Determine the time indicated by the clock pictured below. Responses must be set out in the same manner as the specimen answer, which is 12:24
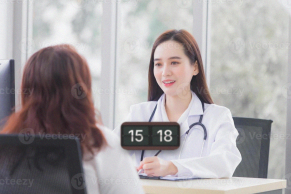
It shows 15:18
